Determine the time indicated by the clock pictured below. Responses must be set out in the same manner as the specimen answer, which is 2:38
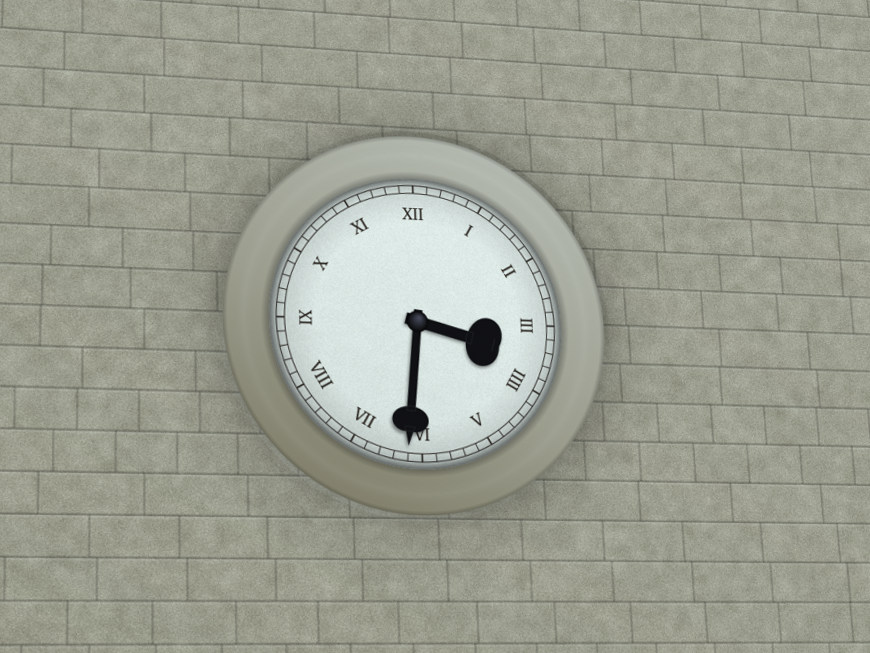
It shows 3:31
